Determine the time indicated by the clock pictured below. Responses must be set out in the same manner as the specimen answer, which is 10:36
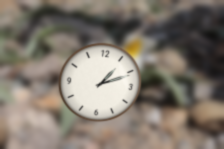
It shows 1:11
